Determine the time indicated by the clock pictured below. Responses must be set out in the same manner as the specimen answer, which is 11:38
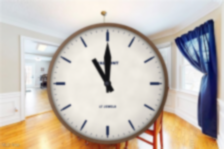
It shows 11:00
